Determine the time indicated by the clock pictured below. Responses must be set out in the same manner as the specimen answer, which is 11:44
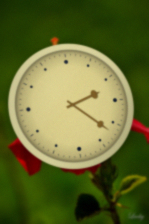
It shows 2:22
